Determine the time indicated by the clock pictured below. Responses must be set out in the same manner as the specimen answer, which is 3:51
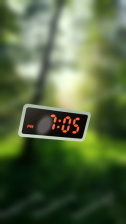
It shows 7:05
